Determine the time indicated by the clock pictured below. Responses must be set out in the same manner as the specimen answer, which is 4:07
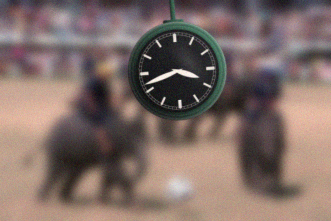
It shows 3:42
